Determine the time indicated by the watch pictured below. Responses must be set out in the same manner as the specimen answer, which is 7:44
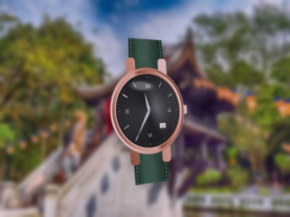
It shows 11:35
